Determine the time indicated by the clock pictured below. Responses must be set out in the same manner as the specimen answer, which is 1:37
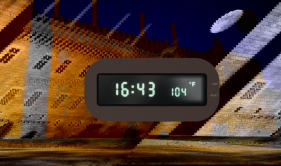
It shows 16:43
